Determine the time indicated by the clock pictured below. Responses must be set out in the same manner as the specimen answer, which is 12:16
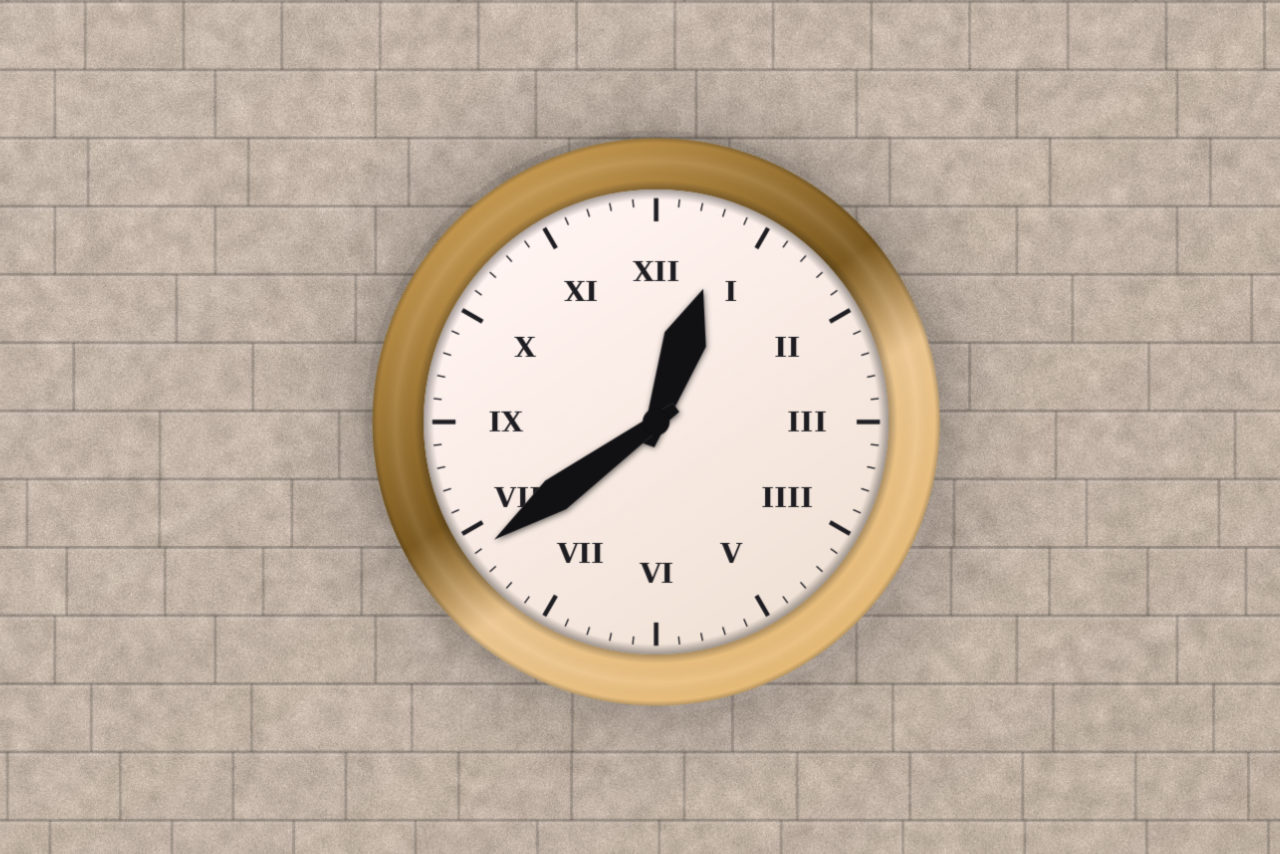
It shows 12:39
